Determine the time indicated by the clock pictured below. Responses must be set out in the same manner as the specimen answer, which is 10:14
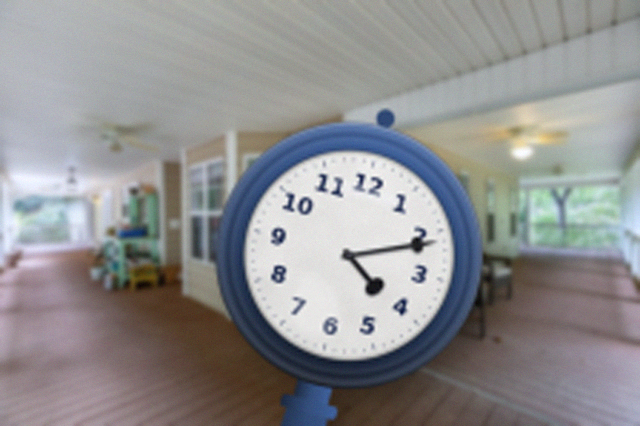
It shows 4:11
